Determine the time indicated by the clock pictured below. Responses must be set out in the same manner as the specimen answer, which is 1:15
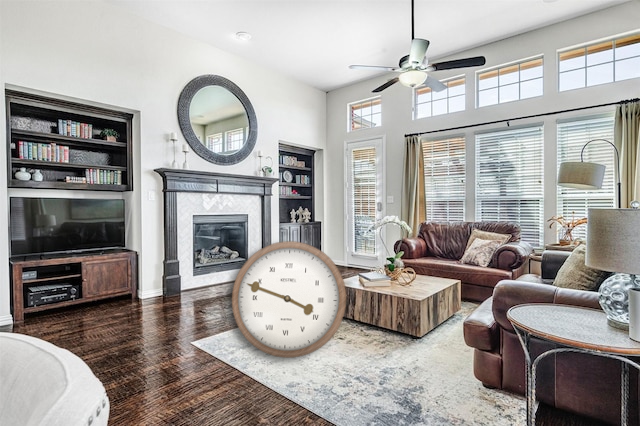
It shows 3:48
